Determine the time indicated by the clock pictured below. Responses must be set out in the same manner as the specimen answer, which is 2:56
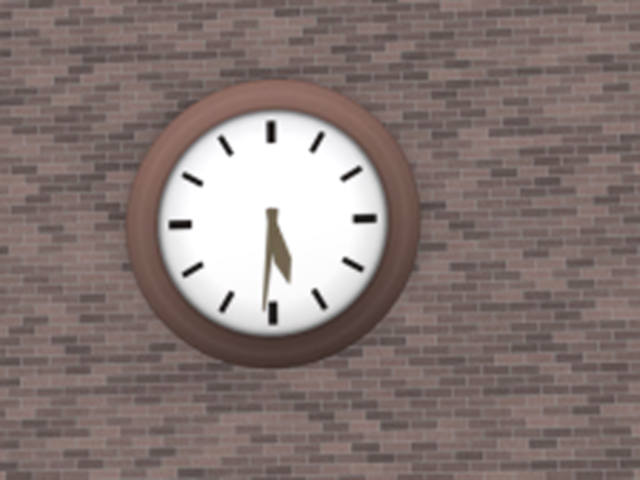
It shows 5:31
